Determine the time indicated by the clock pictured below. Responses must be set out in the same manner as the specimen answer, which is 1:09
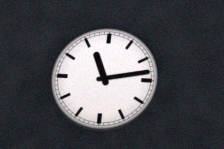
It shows 11:13
